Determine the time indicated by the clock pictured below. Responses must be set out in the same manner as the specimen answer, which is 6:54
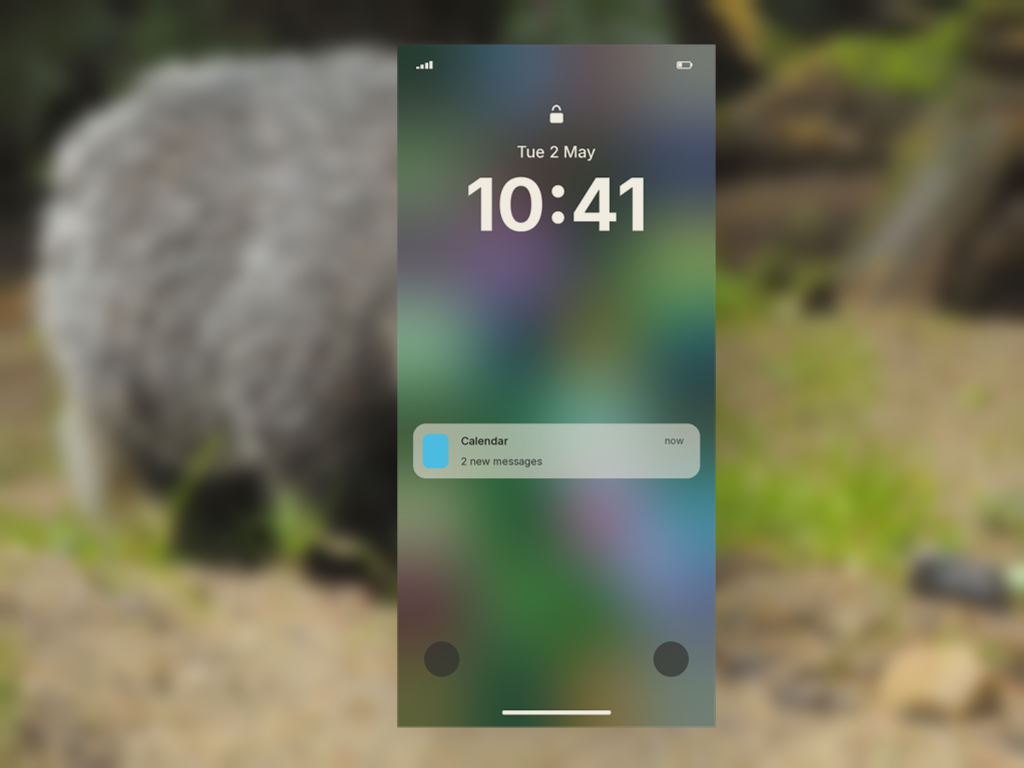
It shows 10:41
